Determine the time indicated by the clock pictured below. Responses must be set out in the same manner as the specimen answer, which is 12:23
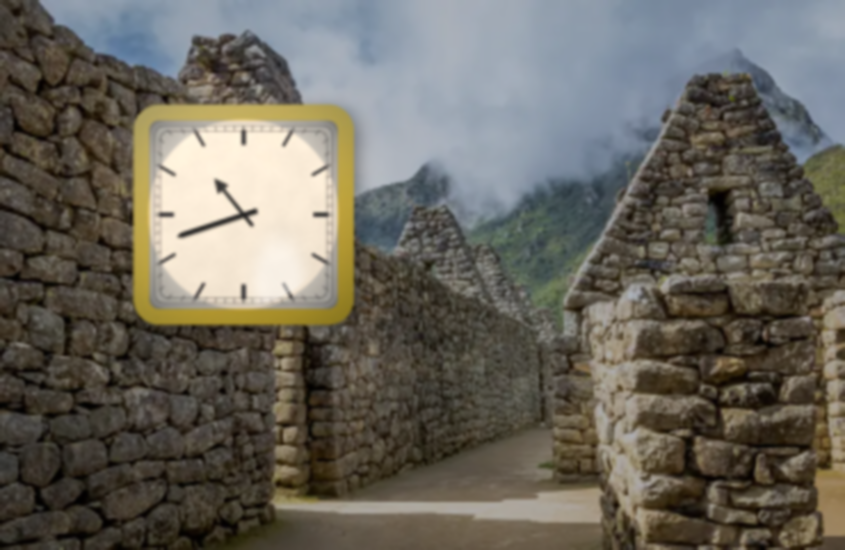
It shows 10:42
